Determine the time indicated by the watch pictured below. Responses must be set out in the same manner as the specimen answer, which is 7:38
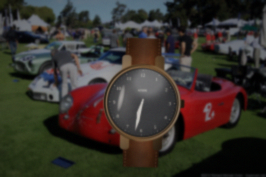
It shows 6:32
